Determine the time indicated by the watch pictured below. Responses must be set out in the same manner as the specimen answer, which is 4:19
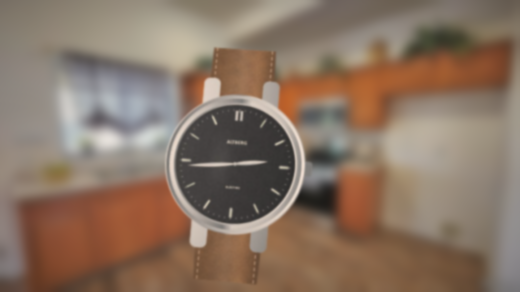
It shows 2:44
